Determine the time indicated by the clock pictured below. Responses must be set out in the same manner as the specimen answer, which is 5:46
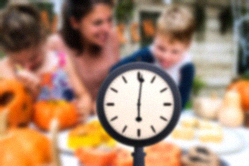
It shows 6:01
